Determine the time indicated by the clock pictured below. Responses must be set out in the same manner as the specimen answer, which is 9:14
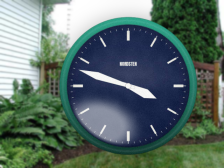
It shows 3:48
